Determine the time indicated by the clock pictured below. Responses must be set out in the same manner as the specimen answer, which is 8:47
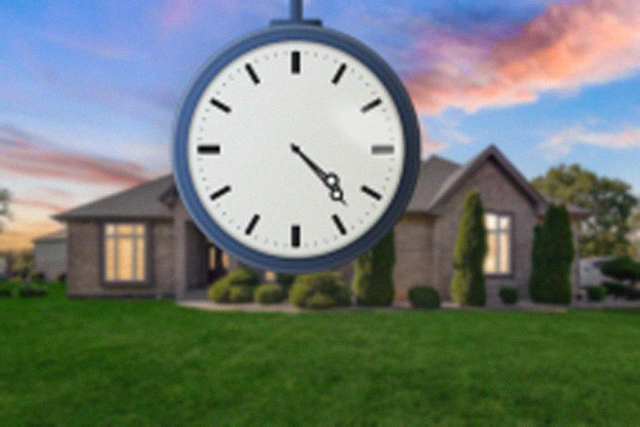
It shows 4:23
